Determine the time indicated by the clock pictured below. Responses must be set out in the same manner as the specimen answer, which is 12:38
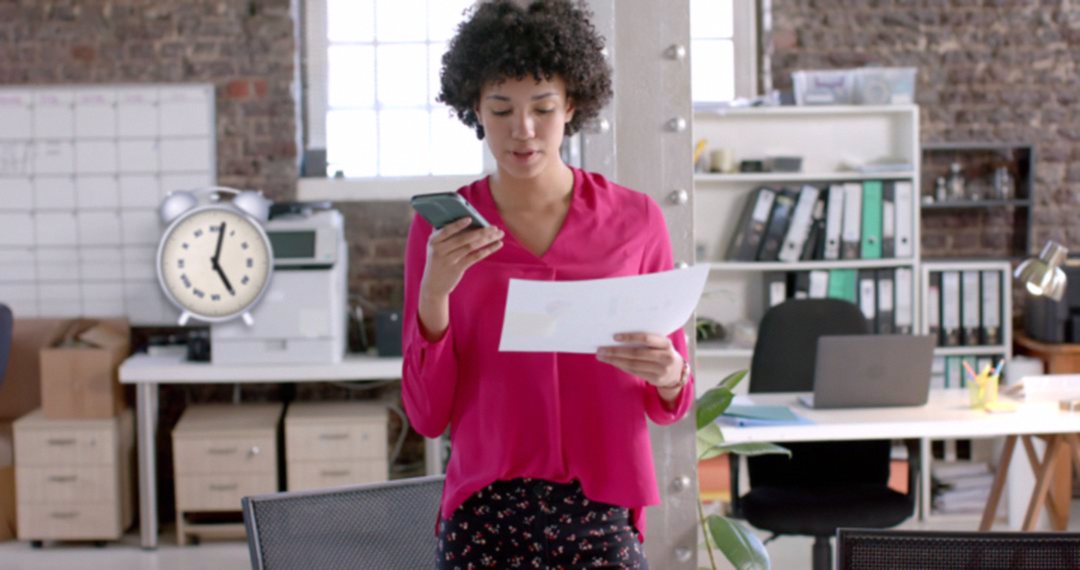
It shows 5:02
